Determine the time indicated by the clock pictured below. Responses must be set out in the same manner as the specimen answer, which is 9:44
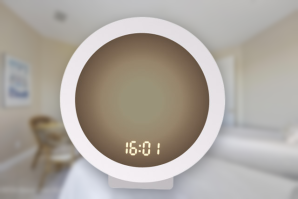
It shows 16:01
